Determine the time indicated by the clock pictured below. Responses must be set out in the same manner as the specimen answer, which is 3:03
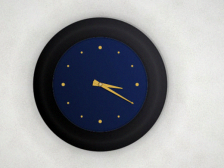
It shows 3:20
